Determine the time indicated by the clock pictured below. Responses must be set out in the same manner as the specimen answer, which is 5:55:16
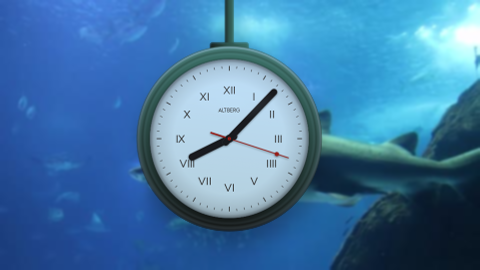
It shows 8:07:18
